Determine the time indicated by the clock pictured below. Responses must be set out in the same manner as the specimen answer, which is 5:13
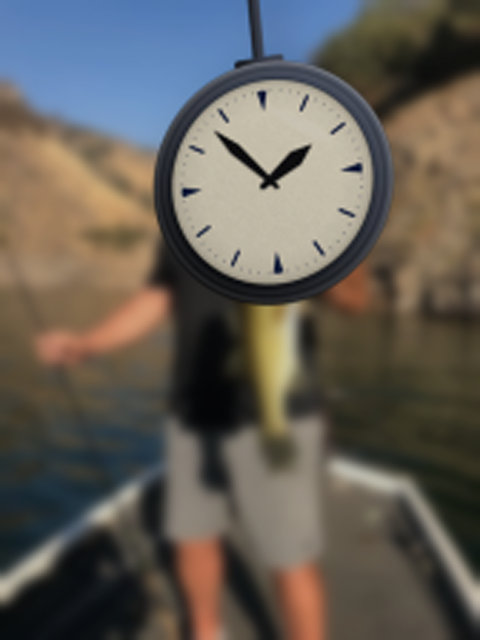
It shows 1:53
